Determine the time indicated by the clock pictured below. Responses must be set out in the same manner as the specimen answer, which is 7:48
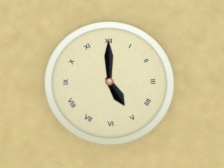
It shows 5:00
